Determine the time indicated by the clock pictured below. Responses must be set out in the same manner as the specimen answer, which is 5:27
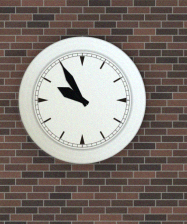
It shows 9:55
